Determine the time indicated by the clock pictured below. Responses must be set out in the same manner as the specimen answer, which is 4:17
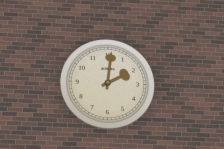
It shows 2:01
